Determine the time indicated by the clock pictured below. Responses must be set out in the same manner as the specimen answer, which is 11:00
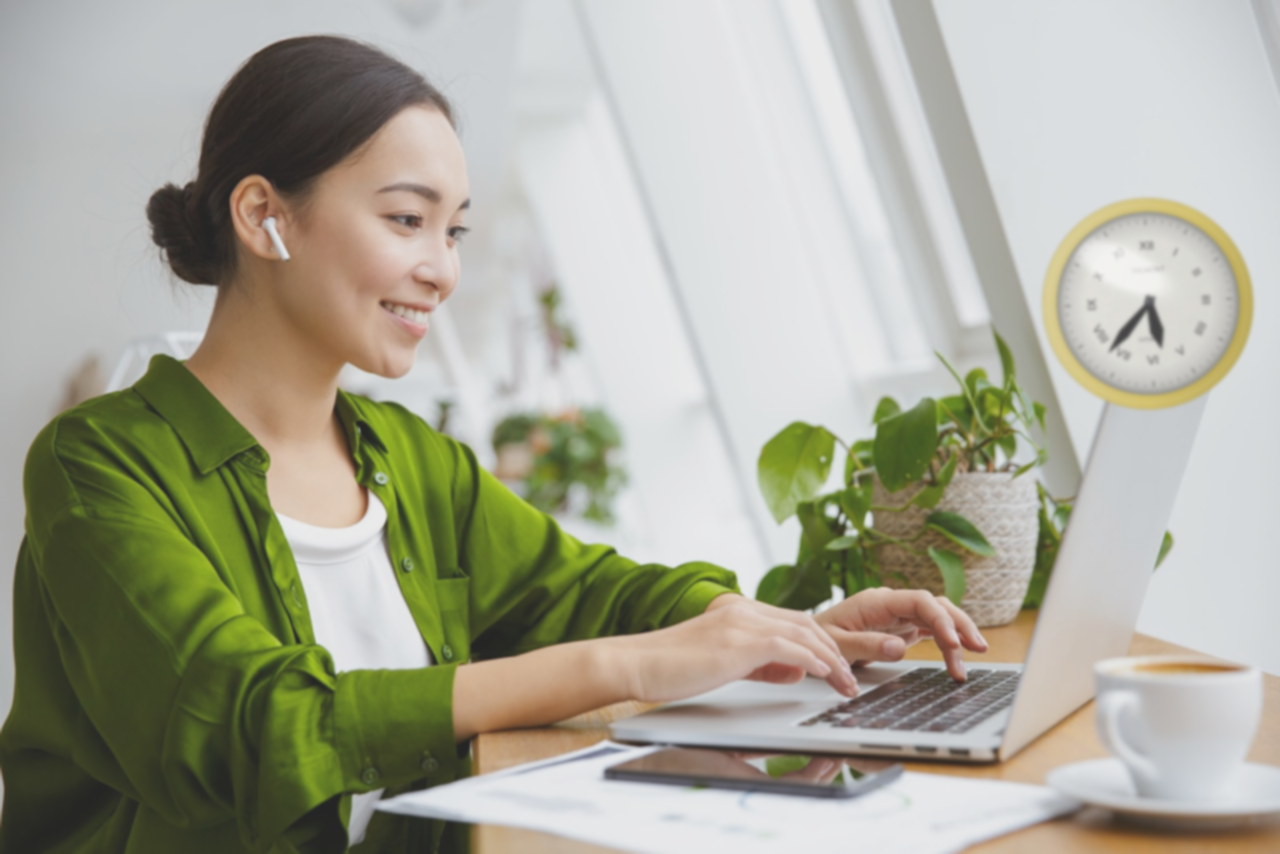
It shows 5:37
